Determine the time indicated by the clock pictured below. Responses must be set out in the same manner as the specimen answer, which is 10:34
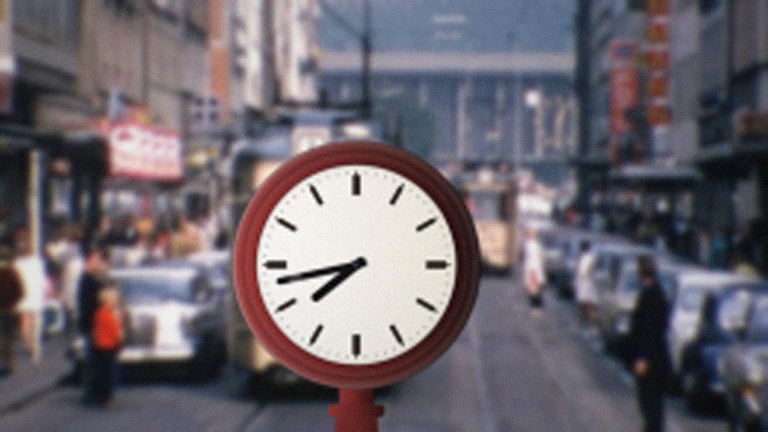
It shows 7:43
